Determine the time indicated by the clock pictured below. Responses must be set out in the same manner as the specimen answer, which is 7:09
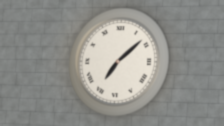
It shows 7:08
